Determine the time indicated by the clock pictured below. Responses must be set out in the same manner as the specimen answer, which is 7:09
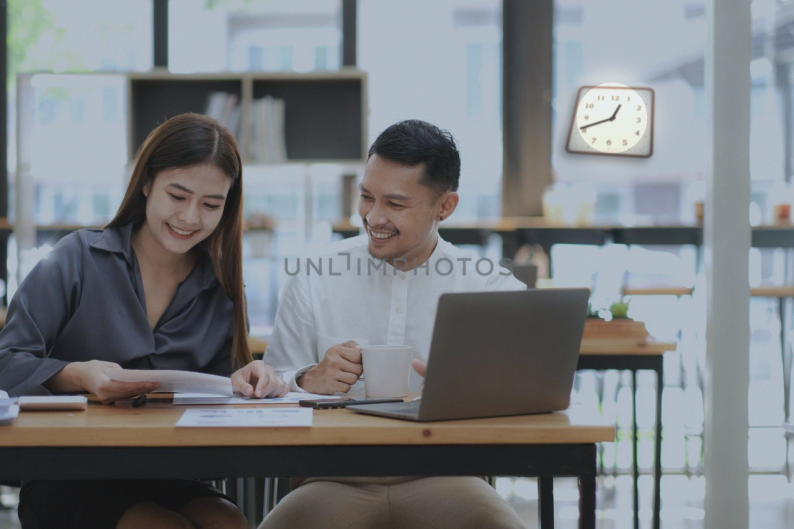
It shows 12:41
